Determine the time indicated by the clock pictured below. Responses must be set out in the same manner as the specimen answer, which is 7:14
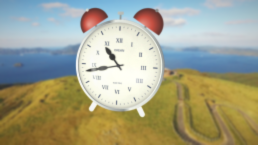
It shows 10:43
